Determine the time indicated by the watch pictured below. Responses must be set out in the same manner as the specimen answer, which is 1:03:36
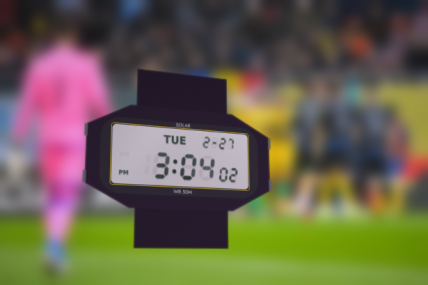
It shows 3:04:02
